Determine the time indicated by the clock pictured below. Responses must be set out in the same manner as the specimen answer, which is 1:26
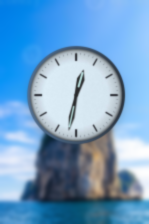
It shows 12:32
